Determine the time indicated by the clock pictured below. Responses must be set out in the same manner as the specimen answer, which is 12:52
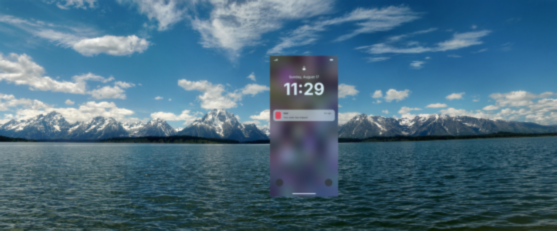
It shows 11:29
